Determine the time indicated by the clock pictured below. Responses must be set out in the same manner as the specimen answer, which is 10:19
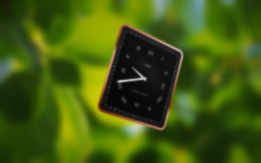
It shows 9:41
